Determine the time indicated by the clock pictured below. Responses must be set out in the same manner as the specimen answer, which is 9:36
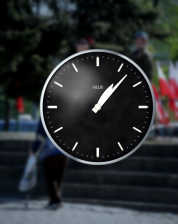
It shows 1:07
